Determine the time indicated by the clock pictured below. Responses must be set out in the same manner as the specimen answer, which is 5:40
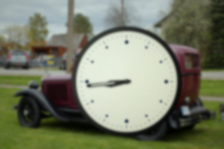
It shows 8:44
